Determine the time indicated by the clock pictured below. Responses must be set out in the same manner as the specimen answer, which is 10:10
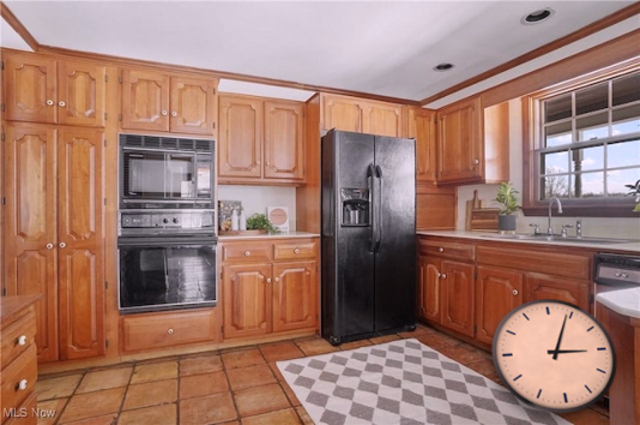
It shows 3:04
